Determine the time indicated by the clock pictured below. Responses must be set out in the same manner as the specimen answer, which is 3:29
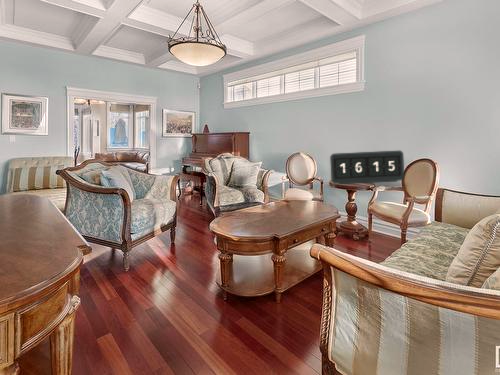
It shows 16:15
